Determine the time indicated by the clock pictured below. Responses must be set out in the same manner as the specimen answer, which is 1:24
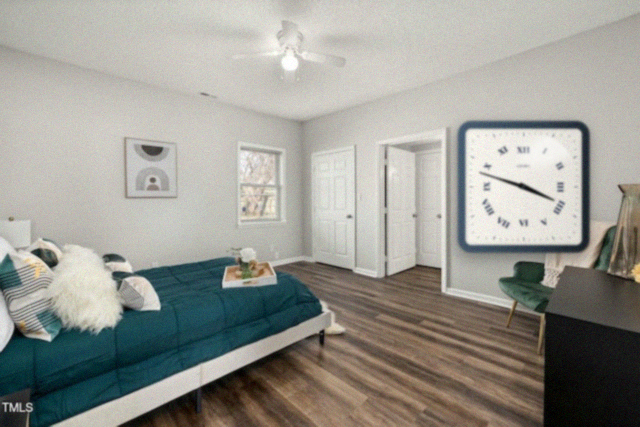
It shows 3:48
